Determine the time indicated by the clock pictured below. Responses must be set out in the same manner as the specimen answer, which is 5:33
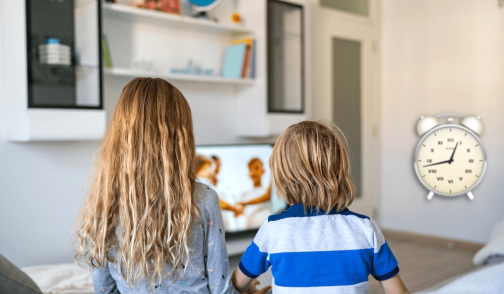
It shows 12:43
